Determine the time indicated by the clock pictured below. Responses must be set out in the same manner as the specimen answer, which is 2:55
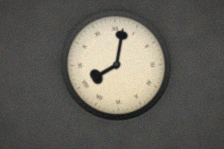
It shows 8:02
